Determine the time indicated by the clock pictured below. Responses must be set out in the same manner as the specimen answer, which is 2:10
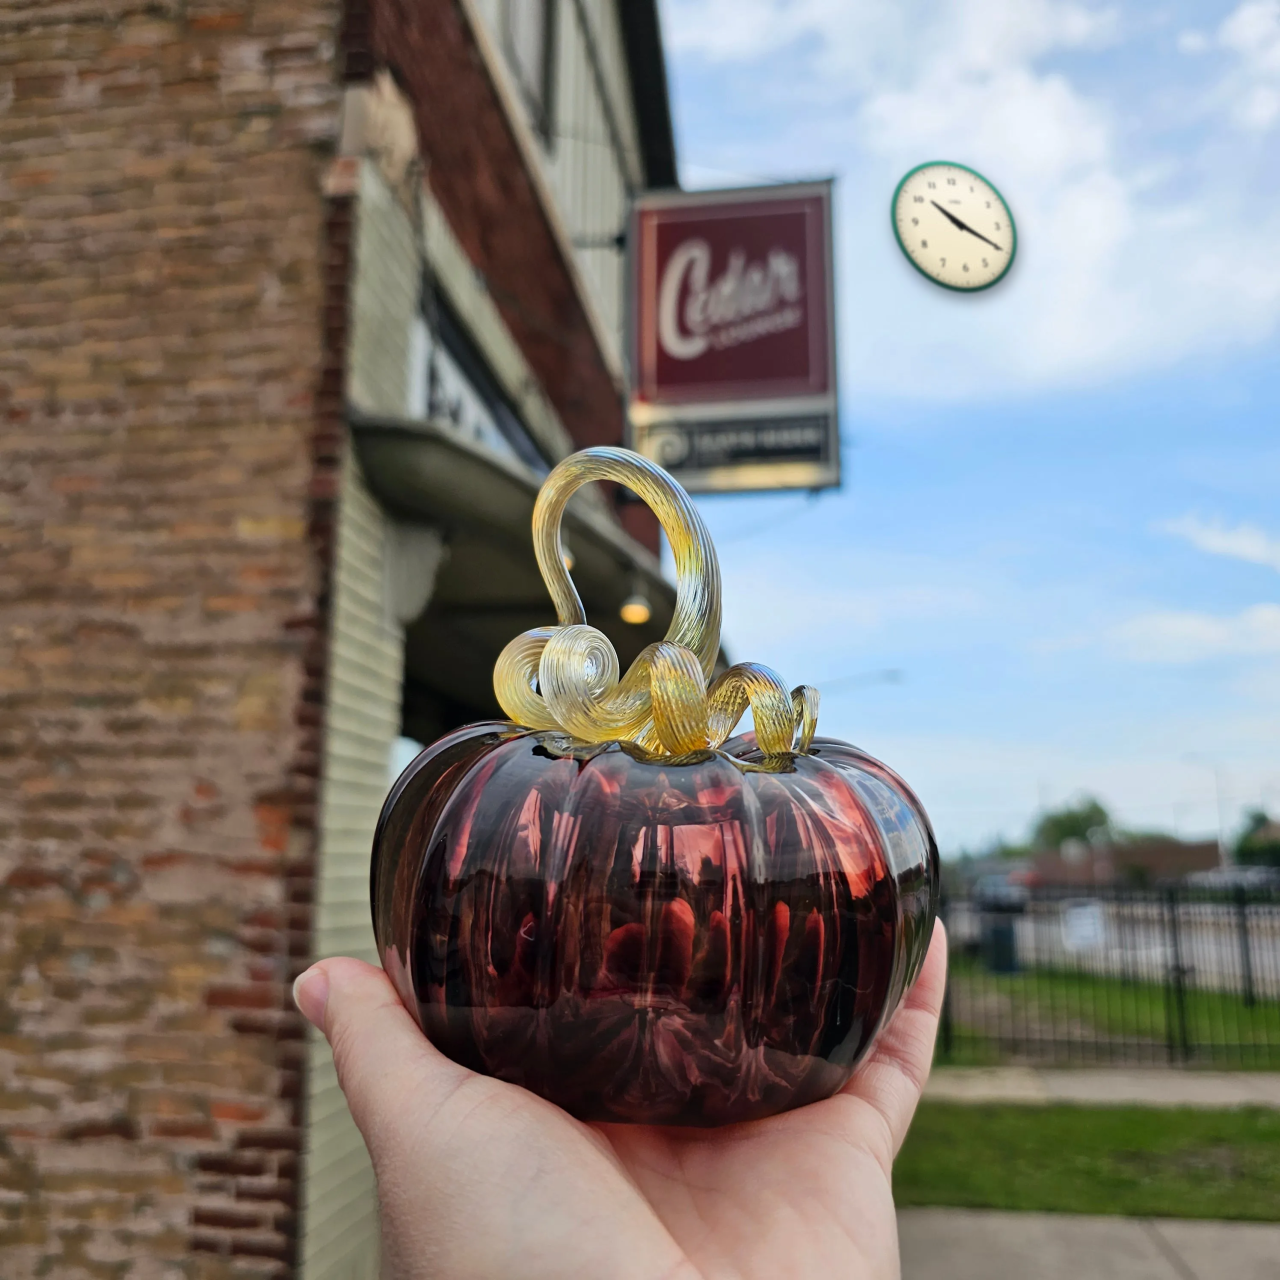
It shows 10:20
